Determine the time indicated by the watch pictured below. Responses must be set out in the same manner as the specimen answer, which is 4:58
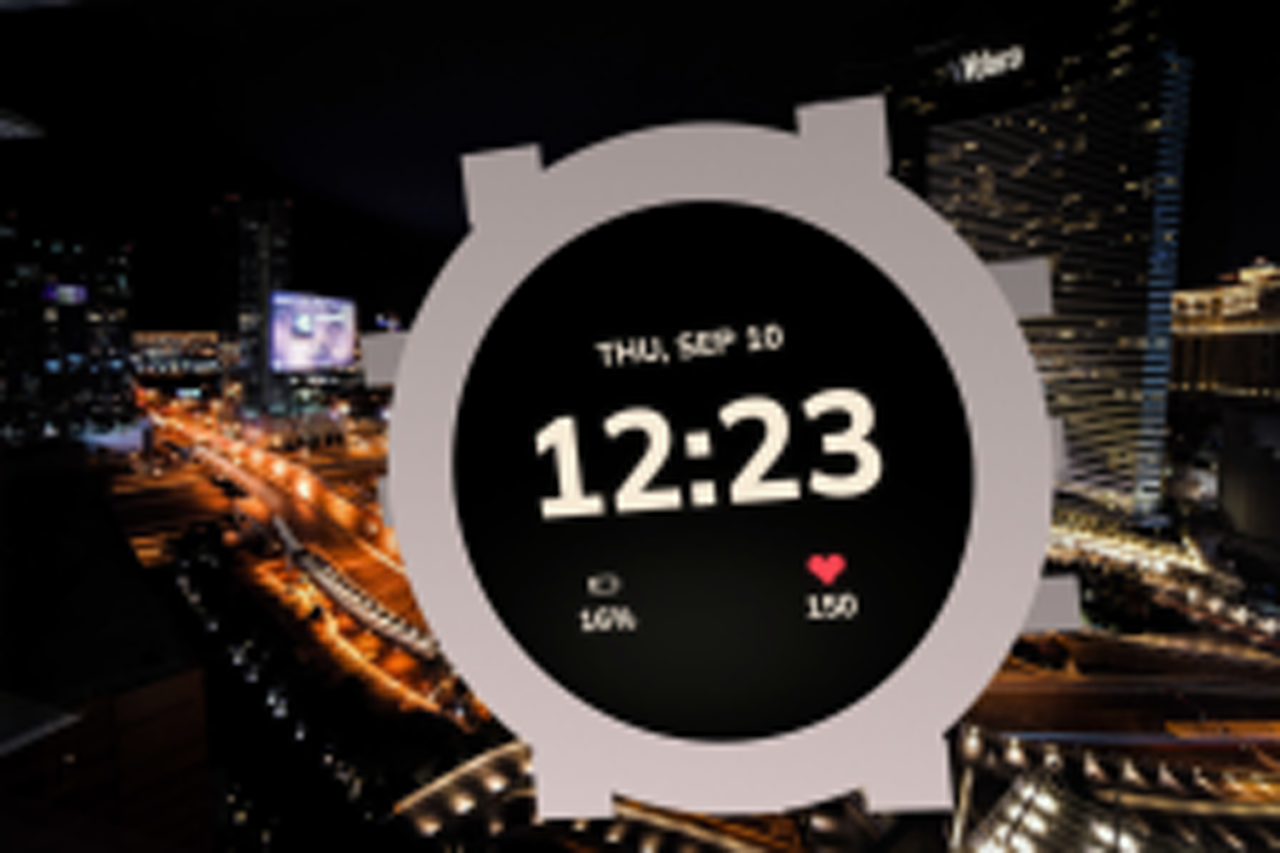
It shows 12:23
